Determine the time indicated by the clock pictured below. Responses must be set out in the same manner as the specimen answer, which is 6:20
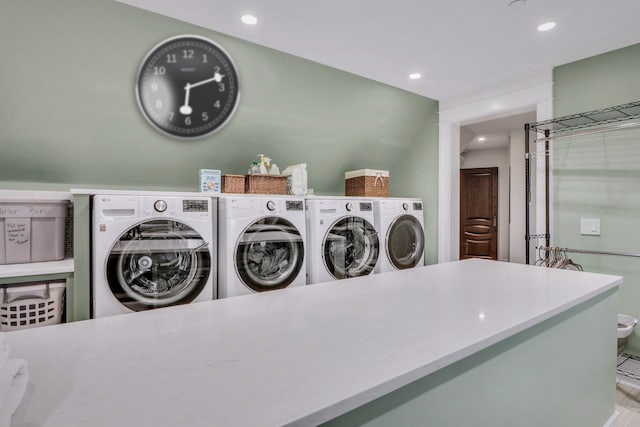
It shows 6:12
